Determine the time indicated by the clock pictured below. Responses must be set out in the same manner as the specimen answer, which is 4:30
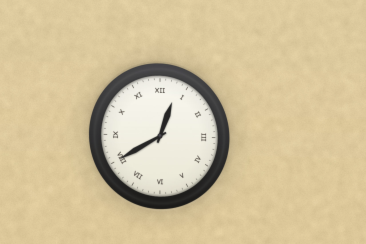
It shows 12:40
